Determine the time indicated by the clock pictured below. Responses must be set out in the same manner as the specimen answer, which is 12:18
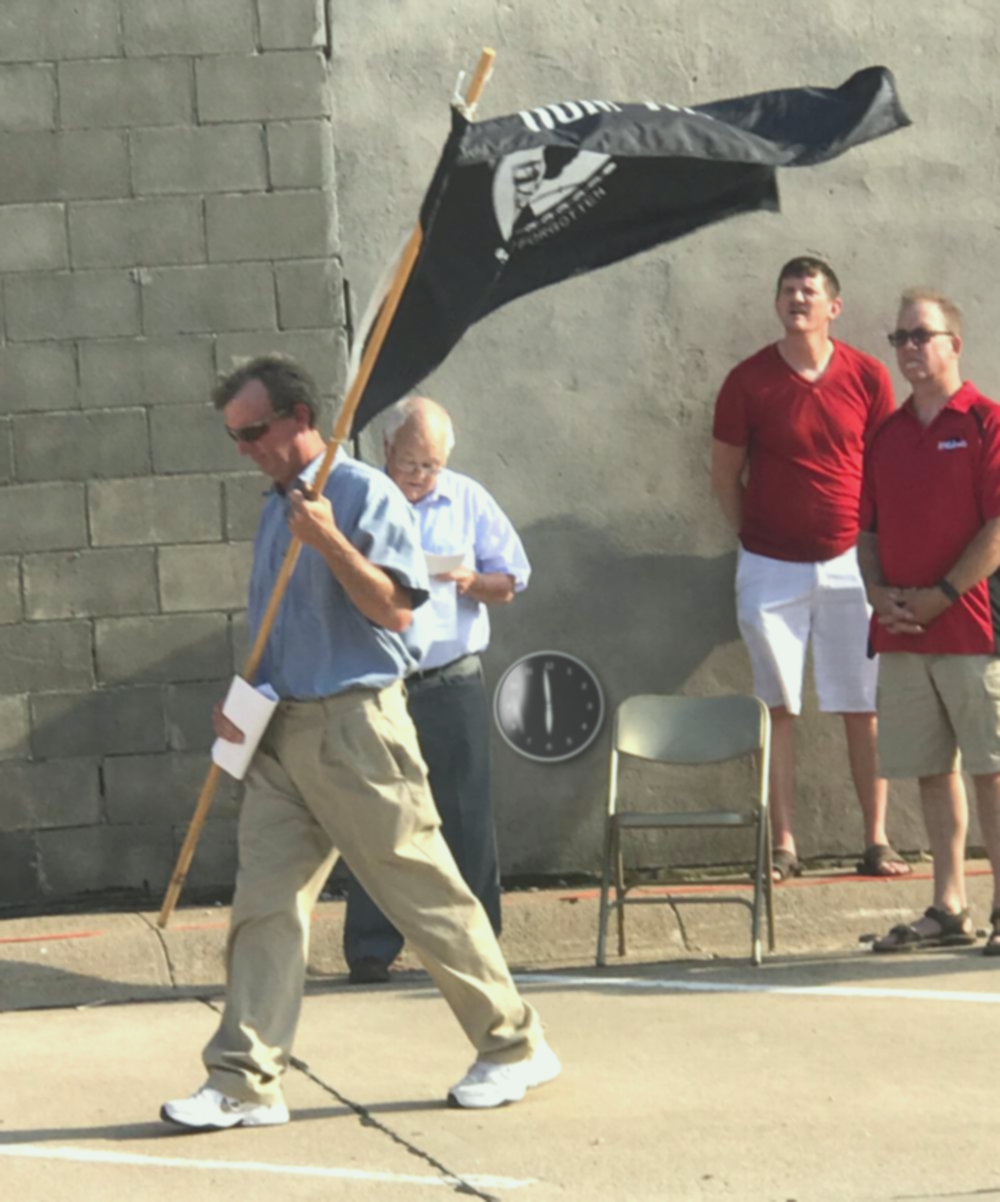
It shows 5:59
